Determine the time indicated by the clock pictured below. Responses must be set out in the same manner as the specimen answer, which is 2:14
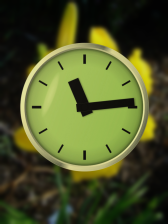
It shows 11:14
